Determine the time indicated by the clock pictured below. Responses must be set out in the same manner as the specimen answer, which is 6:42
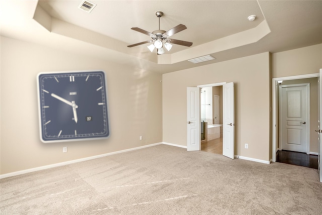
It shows 5:50
